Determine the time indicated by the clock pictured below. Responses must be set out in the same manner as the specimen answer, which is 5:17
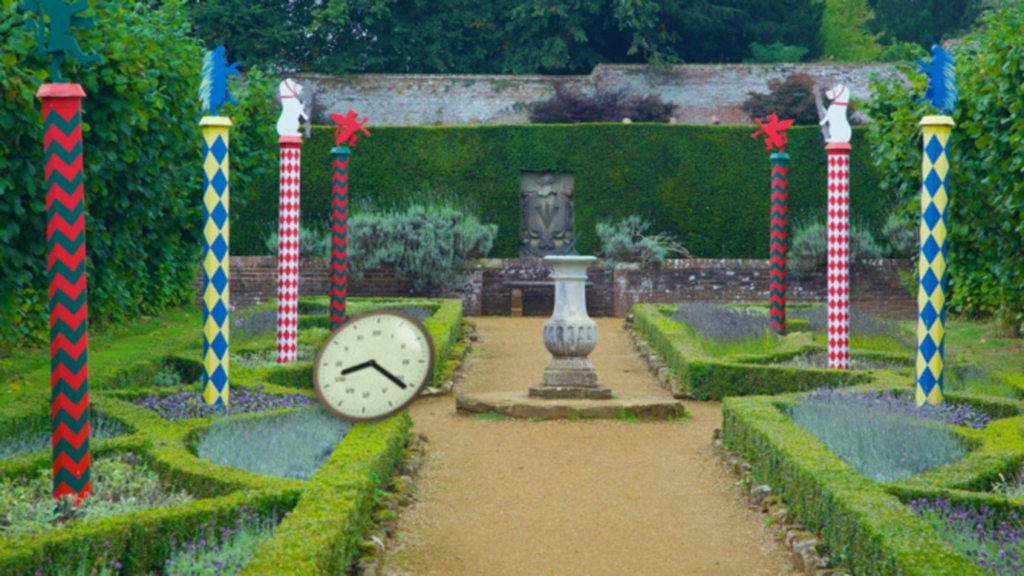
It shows 8:21
